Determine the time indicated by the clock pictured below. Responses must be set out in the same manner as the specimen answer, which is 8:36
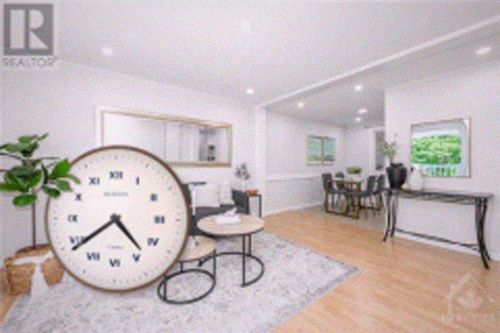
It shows 4:39
